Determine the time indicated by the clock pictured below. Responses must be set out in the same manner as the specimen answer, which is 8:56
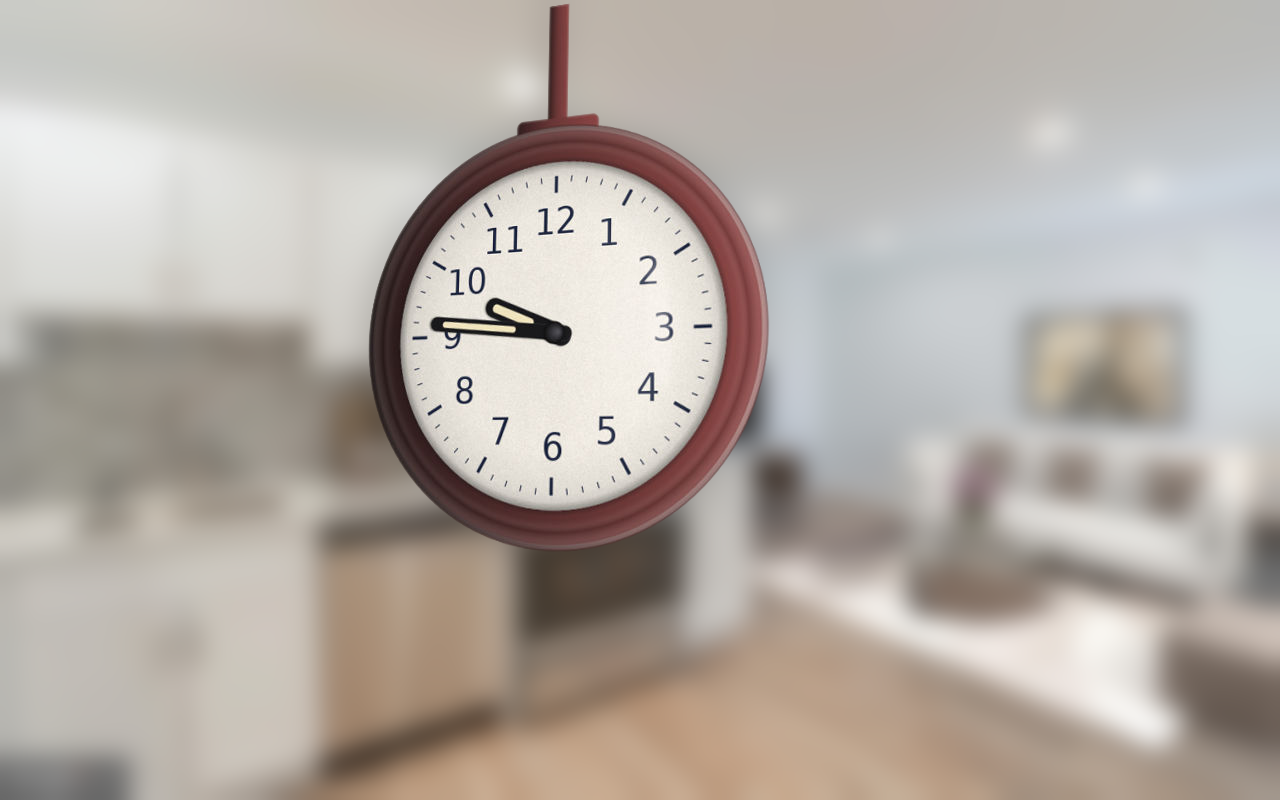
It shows 9:46
